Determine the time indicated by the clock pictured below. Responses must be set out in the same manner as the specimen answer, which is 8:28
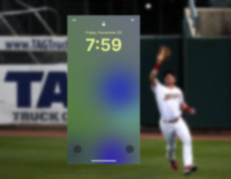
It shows 7:59
